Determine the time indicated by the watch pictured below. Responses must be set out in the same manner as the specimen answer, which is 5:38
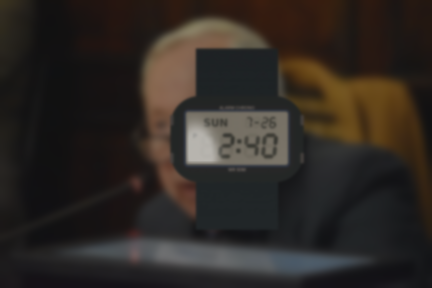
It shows 2:40
